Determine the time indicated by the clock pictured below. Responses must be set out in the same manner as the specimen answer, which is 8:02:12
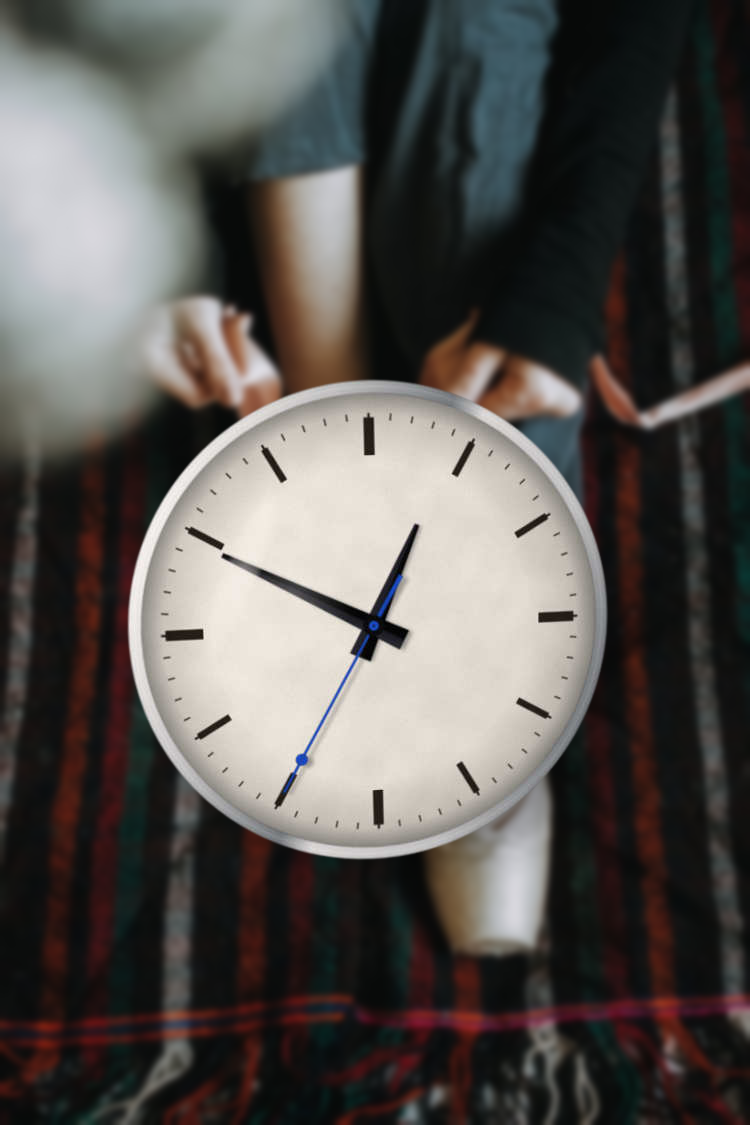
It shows 12:49:35
